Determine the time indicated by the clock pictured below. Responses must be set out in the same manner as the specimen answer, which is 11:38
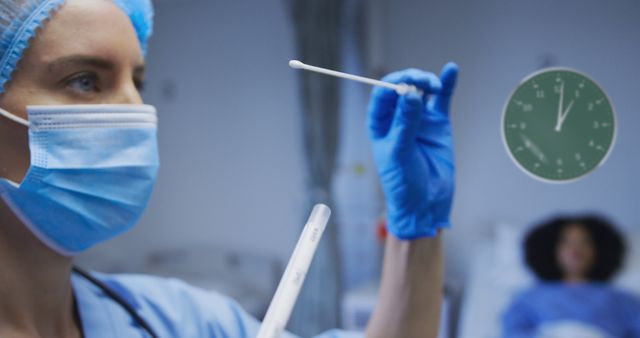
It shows 1:01
